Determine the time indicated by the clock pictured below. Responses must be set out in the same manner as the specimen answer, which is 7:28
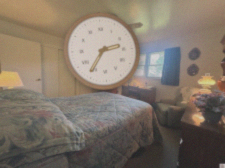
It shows 2:36
